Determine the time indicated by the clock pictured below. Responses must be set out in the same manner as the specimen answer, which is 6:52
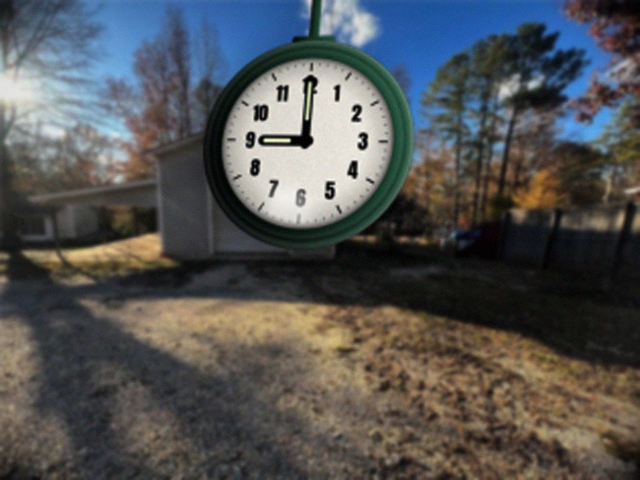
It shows 9:00
